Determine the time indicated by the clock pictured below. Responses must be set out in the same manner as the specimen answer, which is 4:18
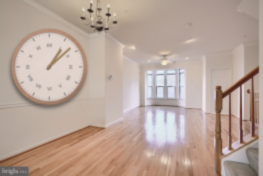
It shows 1:08
